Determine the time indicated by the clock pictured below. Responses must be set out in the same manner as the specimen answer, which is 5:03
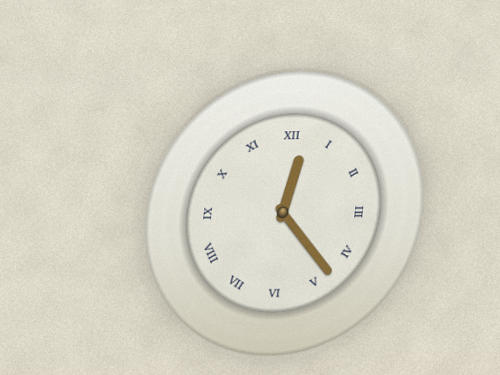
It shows 12:23
